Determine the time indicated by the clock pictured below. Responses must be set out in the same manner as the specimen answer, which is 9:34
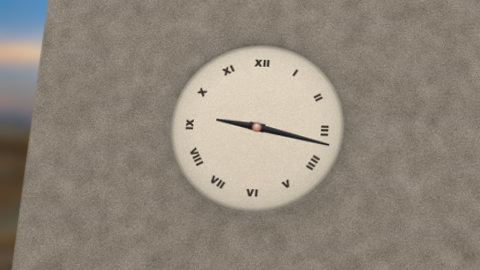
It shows 9:17
